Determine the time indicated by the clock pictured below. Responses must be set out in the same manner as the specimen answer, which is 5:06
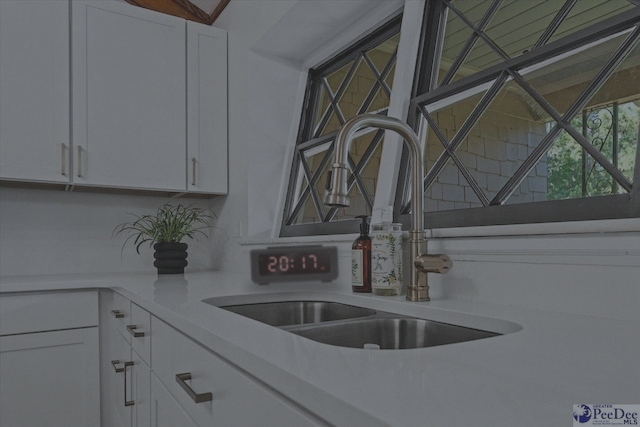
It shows 20:17
